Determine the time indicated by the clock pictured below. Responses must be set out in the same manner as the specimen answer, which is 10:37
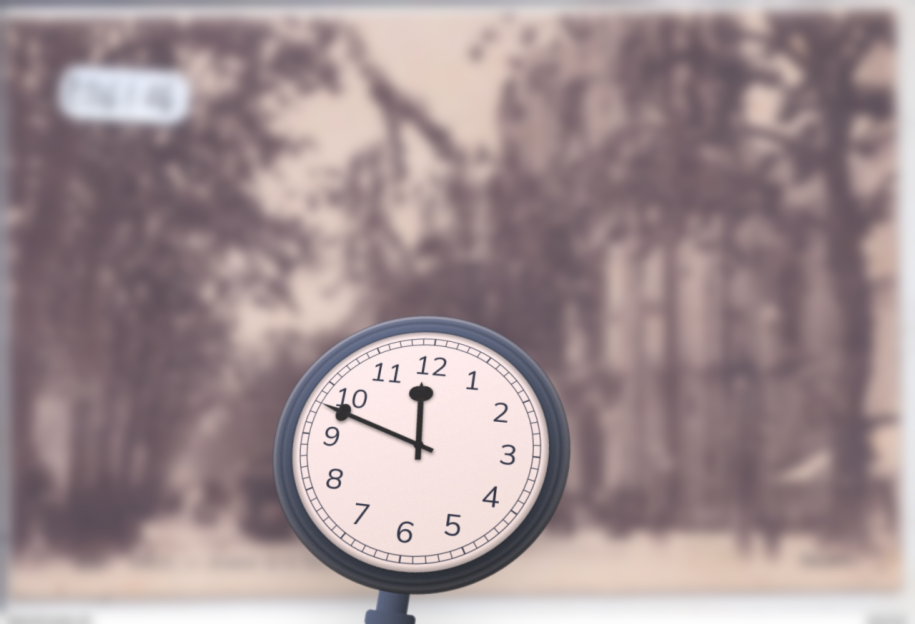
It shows 11:48
